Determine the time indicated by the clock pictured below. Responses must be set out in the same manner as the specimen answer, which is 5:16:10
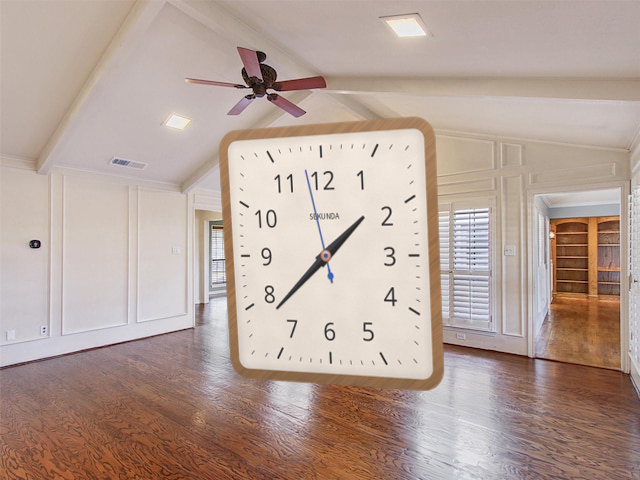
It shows 1:37:58
